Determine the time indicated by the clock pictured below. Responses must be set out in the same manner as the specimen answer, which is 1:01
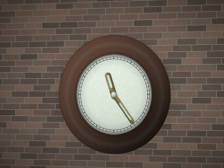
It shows 11:24
